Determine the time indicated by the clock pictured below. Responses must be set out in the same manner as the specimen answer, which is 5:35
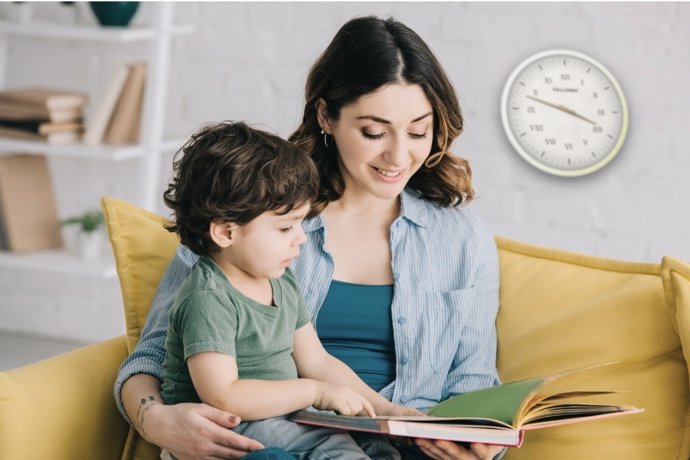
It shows 3:48
